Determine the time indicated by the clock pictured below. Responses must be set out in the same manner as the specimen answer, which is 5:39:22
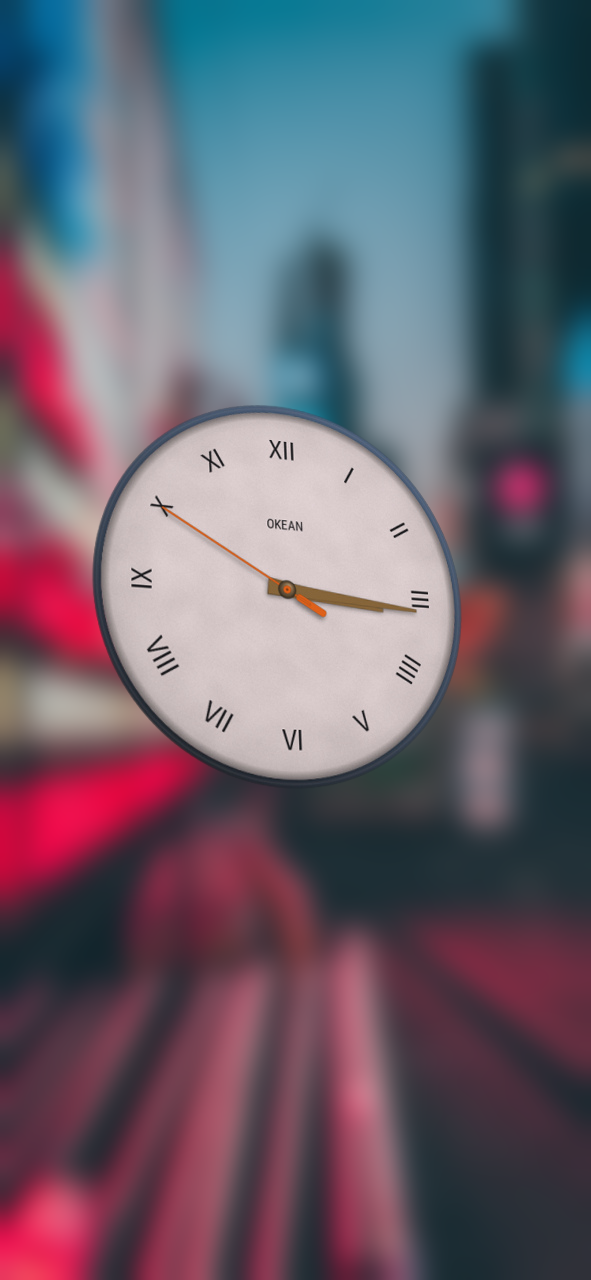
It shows 3:15:50
